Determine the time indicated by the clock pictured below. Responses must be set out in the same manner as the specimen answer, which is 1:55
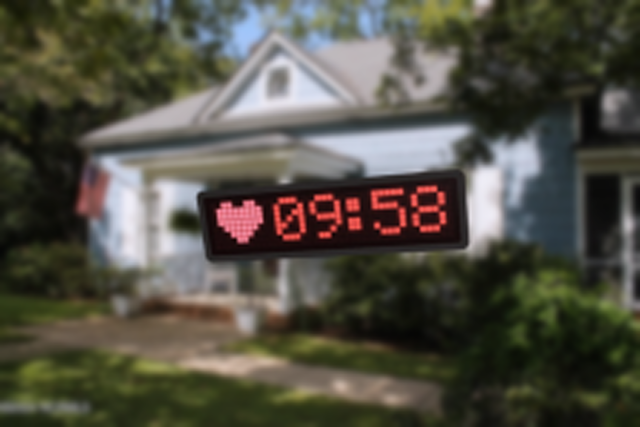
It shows 9:58
